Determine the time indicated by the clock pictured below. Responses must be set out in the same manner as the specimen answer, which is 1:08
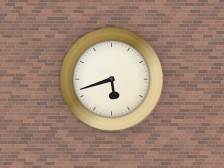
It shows 5:42
